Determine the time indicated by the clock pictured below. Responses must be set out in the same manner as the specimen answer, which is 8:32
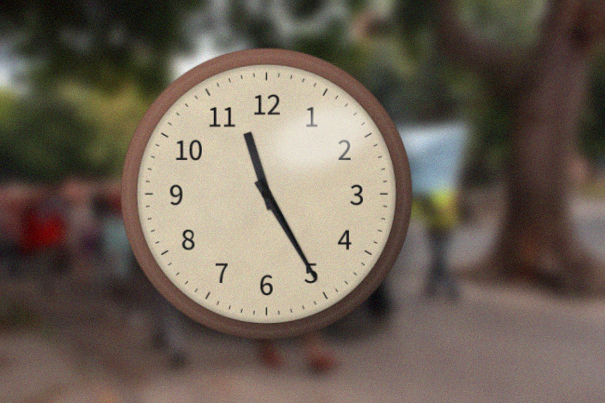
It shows 11:25
